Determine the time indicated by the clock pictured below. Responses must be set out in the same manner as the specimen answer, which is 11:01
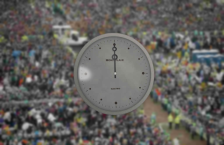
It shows 12:00
